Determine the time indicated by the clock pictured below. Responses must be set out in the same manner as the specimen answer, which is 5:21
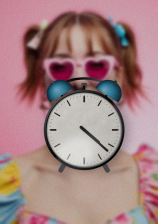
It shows 4:22
